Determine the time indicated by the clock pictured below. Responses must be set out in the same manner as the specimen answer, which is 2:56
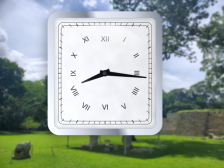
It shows 8:16
